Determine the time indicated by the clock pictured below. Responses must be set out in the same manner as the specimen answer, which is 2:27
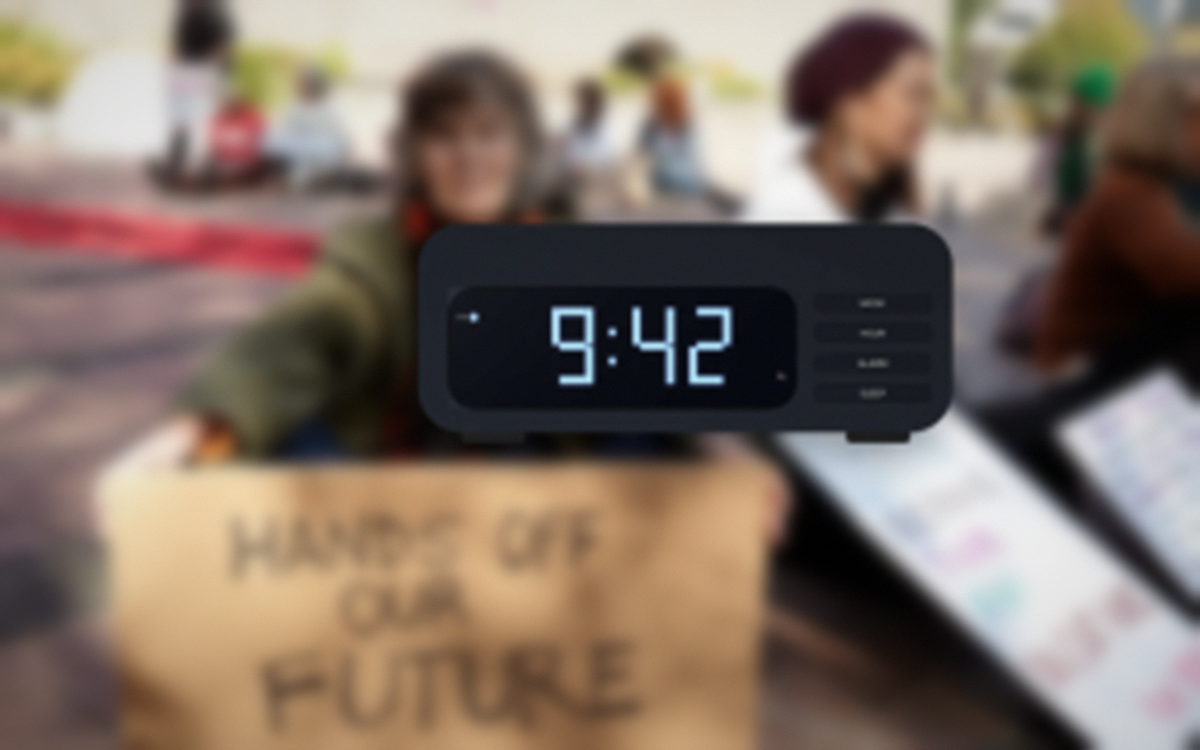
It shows 9:42
